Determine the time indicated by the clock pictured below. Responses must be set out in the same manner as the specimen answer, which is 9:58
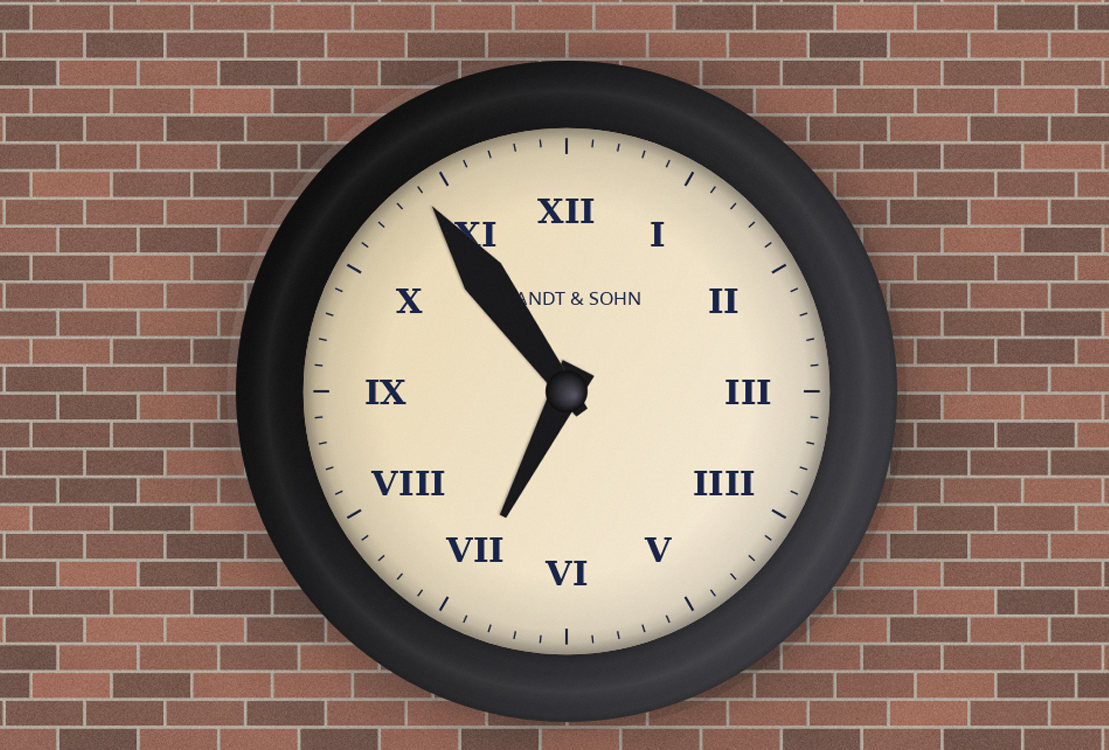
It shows 6:54
